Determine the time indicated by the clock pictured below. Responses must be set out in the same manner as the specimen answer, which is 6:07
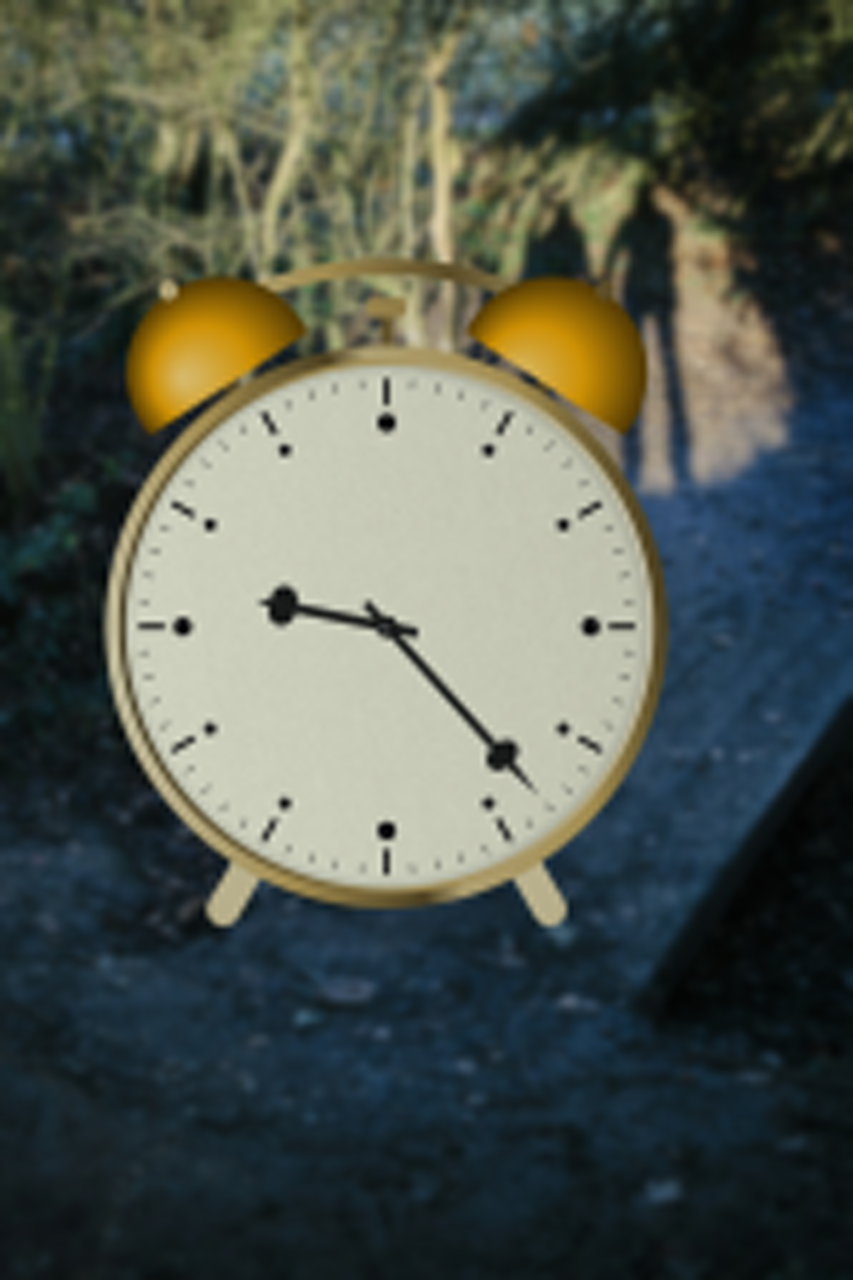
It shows 9:23
